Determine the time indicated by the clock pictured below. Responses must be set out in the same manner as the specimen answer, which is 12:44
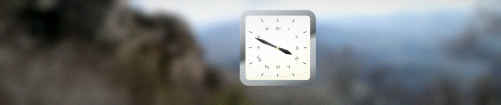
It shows 3:49
